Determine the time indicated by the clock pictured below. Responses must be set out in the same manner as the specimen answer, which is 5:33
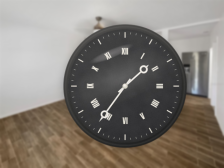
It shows 1:36
